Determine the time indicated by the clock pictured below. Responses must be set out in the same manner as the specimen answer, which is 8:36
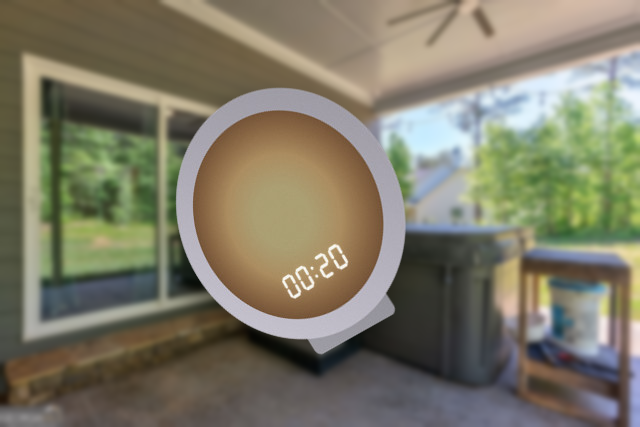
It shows 0:20
